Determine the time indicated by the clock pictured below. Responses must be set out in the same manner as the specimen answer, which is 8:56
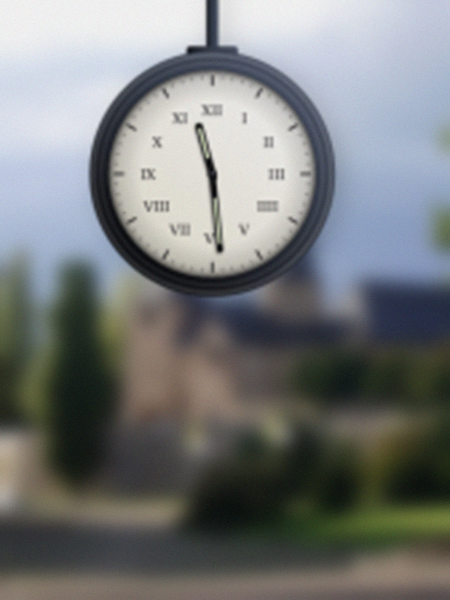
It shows 11:29
